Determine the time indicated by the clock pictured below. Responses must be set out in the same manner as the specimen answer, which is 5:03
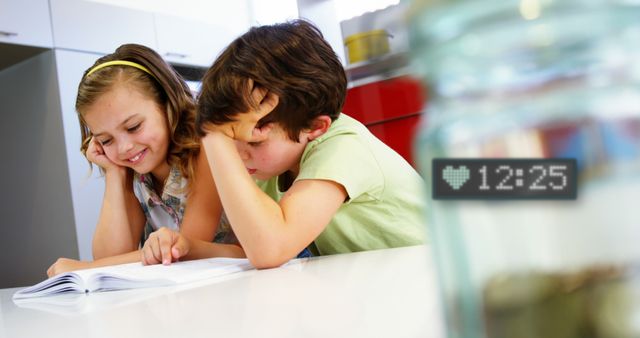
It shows 12:25
